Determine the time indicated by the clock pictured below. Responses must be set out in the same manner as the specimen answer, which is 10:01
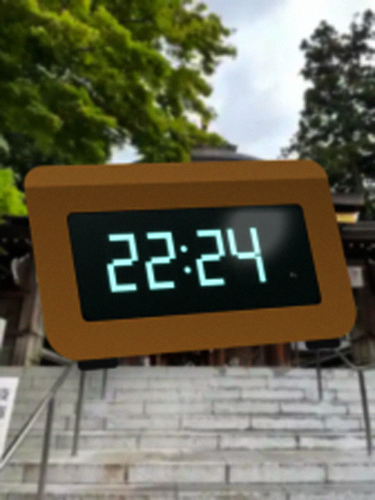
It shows 22:24
